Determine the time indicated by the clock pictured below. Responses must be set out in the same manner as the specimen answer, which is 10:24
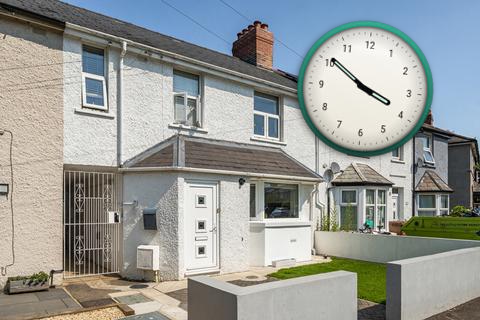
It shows 3:51
